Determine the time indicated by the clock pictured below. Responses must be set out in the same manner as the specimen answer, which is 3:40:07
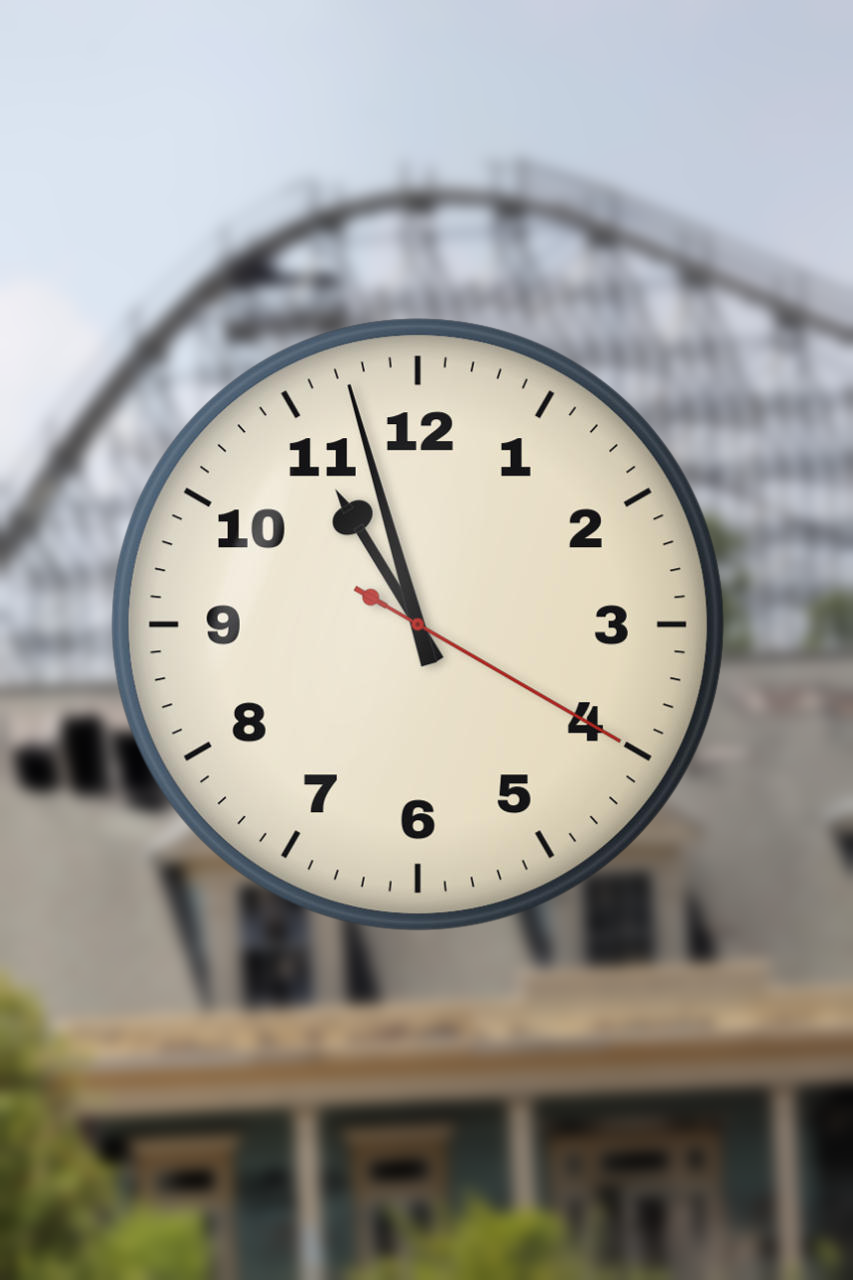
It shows 10:57:20
